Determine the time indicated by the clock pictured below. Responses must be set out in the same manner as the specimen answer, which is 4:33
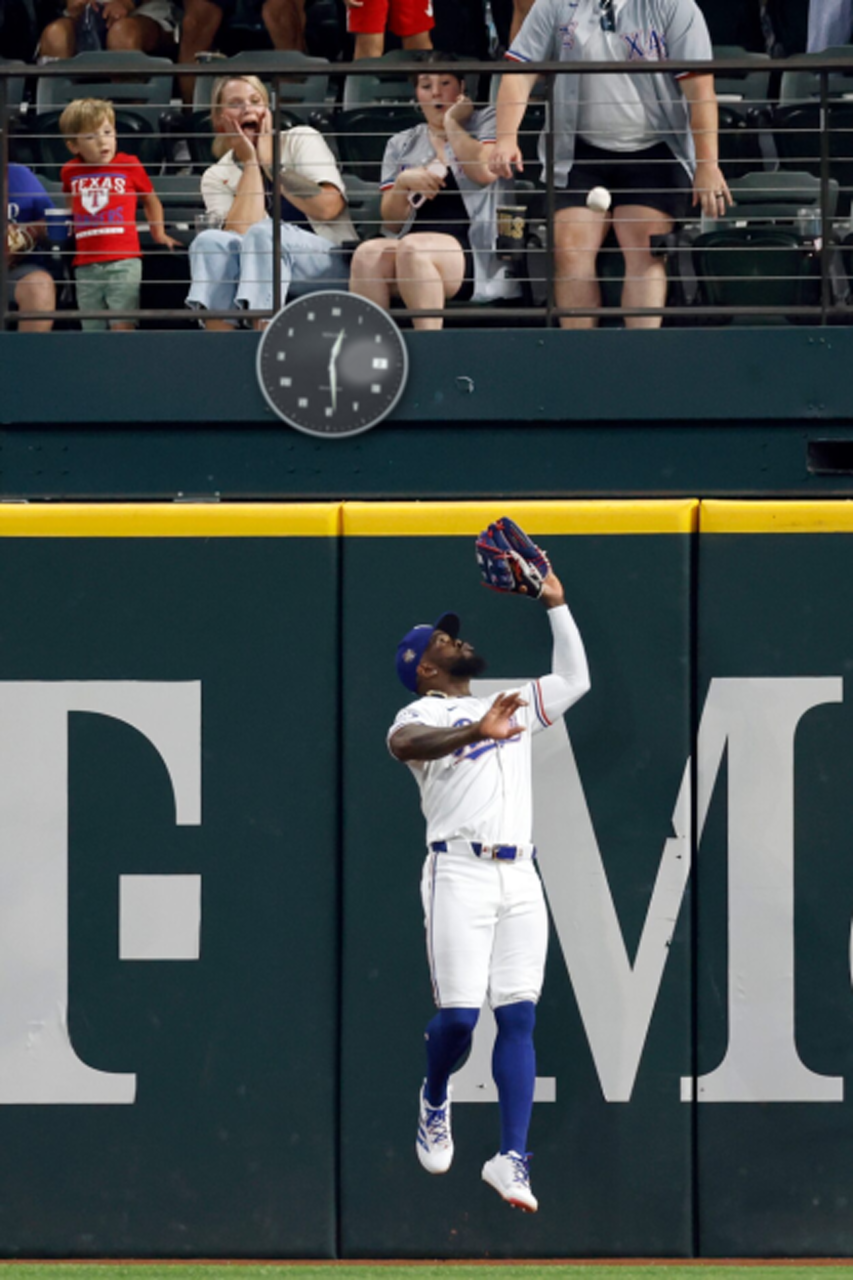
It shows 12:29
